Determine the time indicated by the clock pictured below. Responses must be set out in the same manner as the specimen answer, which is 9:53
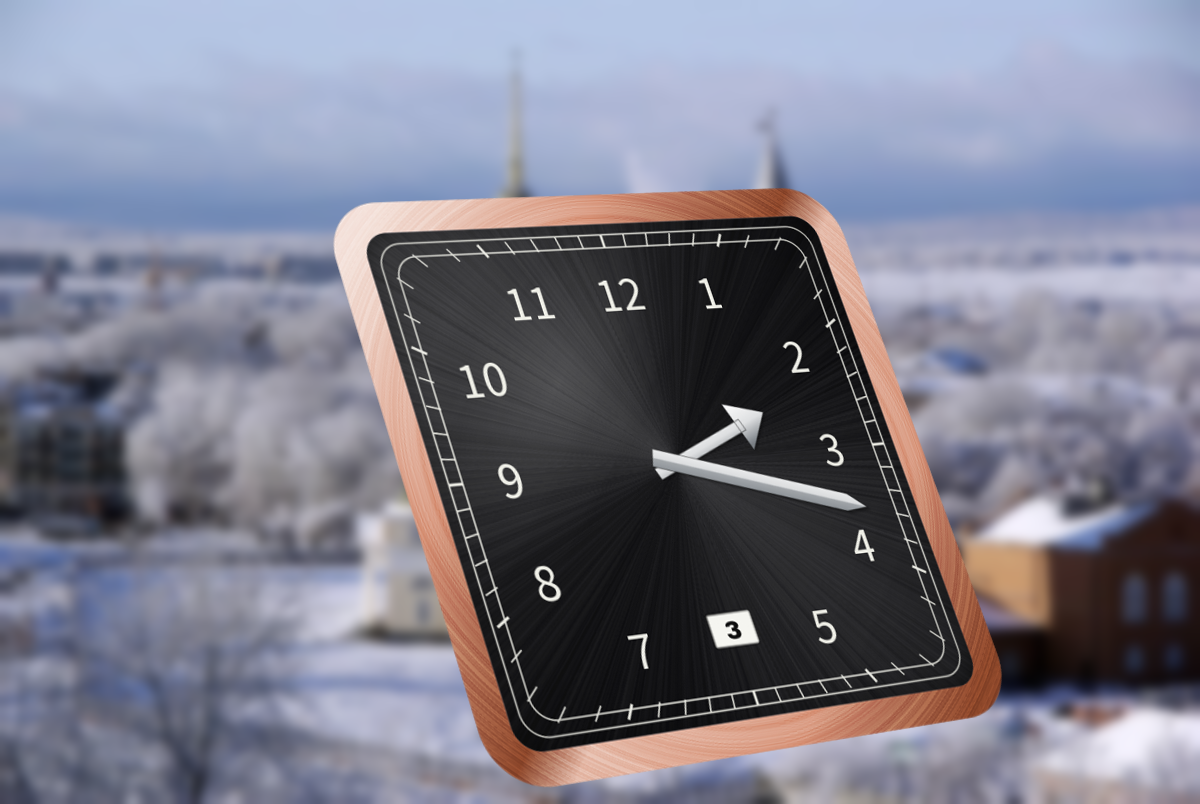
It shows 2:18
